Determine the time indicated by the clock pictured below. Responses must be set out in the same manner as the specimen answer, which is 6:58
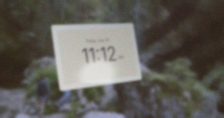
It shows 11:12
